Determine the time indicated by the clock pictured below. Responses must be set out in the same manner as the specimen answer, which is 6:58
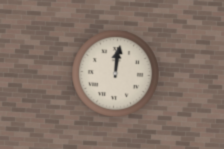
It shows 12:01
